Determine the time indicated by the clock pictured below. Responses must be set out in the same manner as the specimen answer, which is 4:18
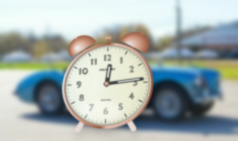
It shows 12:14
